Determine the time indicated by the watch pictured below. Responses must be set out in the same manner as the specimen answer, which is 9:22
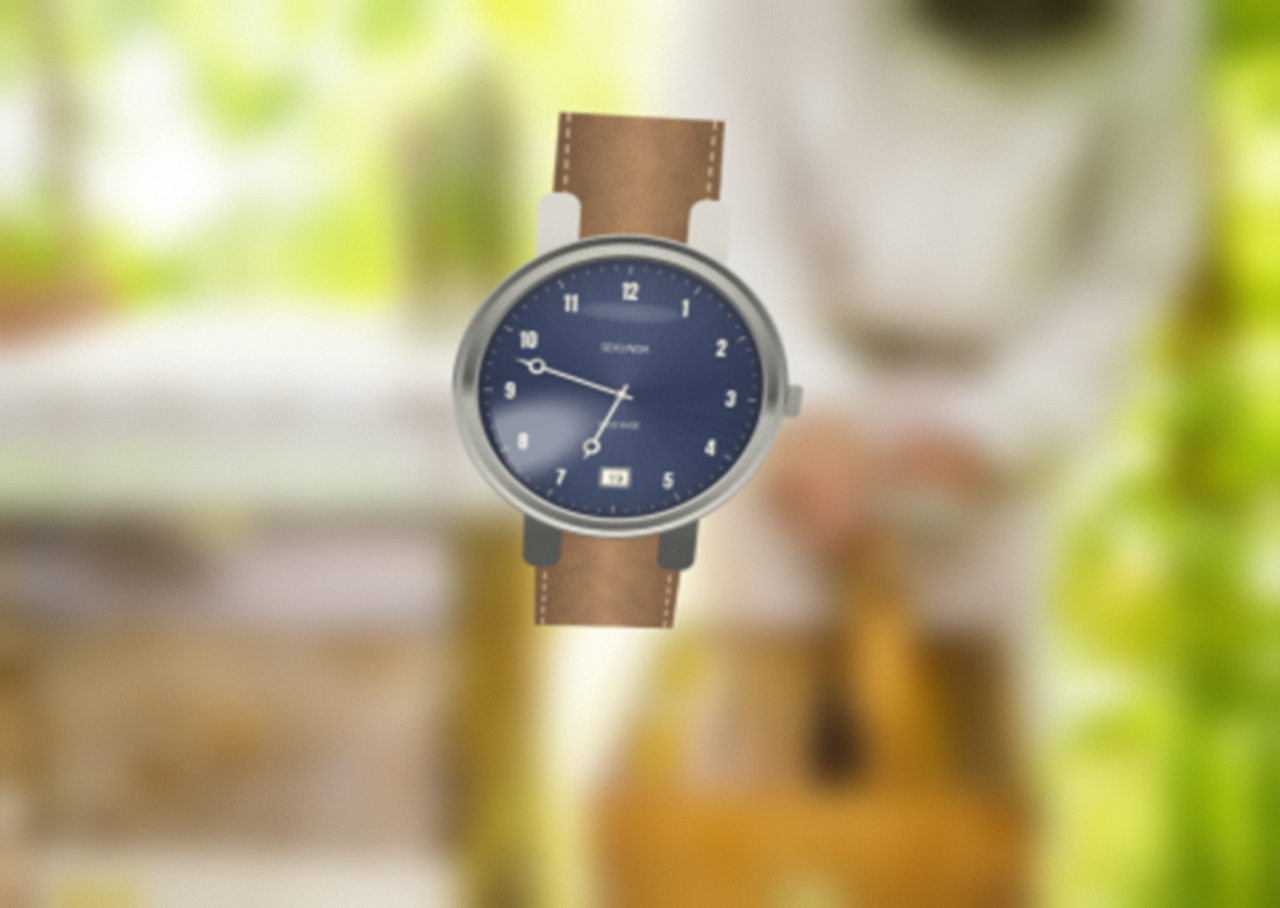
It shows 6:48
